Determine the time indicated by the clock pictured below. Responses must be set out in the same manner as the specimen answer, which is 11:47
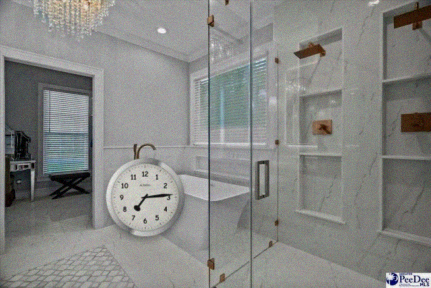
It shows 7:14
